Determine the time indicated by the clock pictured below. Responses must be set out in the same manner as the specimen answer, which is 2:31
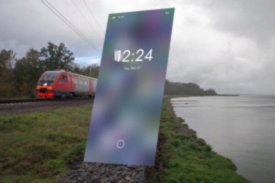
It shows 12:24
